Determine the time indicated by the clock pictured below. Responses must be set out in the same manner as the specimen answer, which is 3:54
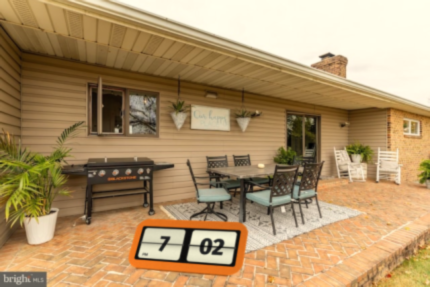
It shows 7:02
